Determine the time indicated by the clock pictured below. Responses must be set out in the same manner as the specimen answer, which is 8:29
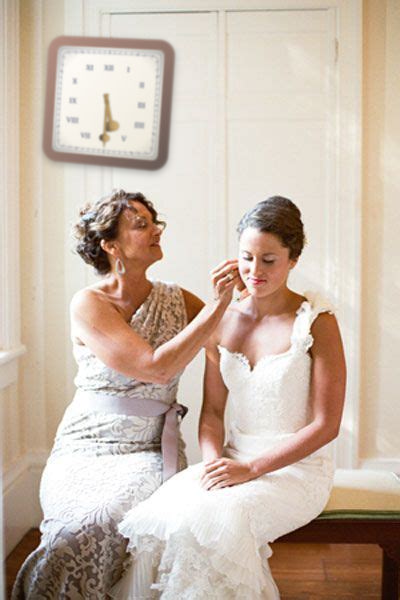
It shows 5:30
